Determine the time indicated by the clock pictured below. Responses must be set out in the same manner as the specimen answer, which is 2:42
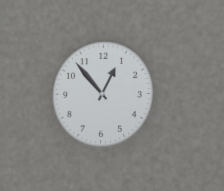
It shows 12:53
